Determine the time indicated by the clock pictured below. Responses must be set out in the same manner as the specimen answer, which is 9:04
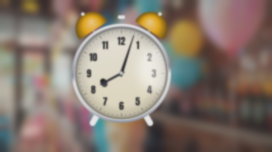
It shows 8:03
